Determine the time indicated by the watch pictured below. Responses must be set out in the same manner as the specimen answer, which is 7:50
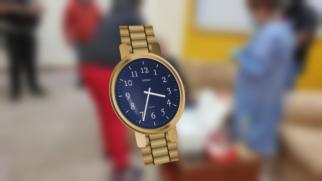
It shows 3:34
